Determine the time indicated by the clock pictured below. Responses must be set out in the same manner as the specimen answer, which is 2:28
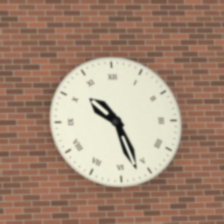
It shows 10:27
